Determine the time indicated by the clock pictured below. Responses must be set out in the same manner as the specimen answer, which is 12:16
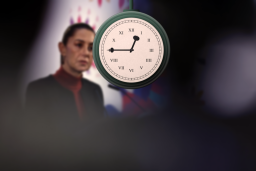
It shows 12:45
